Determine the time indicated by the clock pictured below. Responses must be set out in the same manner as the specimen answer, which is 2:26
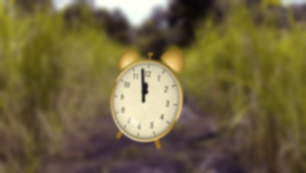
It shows 11:58
